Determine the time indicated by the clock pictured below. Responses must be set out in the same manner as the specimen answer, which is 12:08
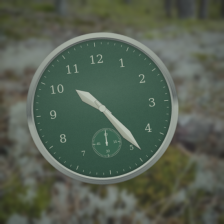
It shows 10:24
